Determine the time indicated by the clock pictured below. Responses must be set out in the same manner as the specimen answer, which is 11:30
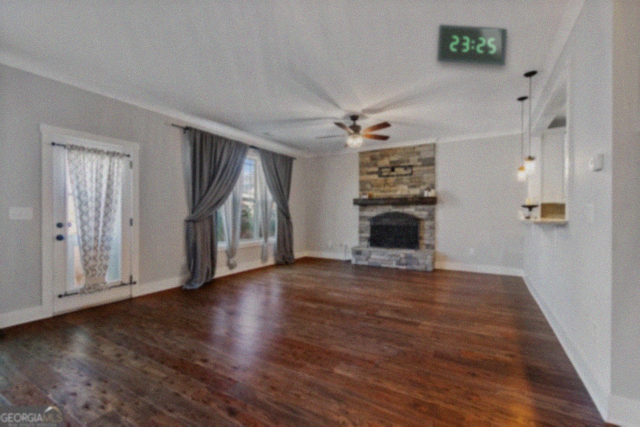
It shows 23:25
